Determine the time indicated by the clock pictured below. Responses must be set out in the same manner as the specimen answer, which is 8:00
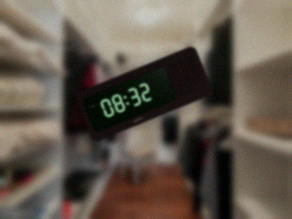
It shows 8:32
